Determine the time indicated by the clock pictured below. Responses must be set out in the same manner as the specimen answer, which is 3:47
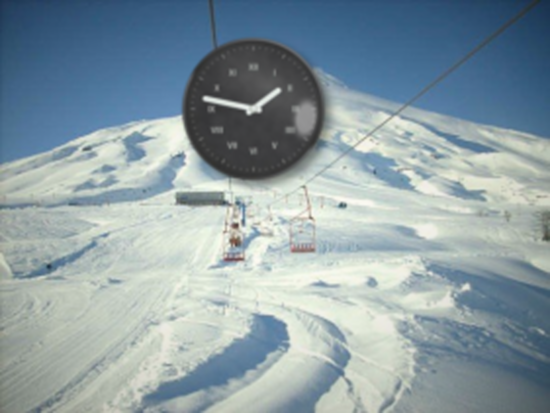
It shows 1:47
